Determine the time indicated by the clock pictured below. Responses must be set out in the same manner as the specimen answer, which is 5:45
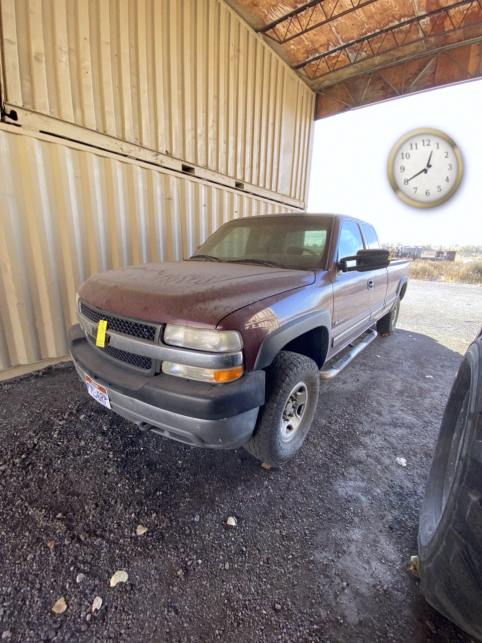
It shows 12:40
